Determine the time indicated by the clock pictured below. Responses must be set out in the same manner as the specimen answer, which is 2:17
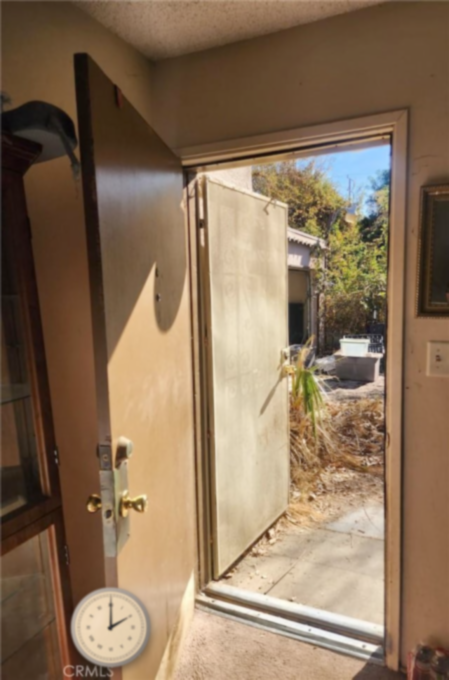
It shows 2:00
